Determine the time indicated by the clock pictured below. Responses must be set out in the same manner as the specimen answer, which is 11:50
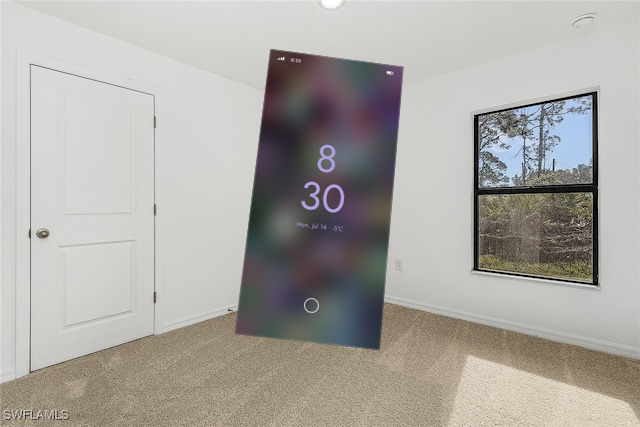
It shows 8:30
